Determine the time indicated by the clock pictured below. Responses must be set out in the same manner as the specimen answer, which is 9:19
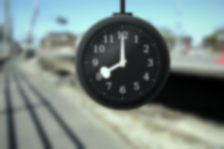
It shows 8:00
